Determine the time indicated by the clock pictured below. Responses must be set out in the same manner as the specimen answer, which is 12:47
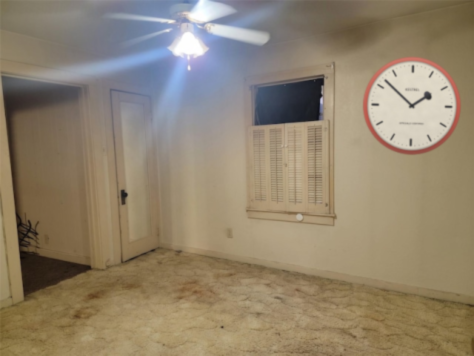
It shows 1:52
